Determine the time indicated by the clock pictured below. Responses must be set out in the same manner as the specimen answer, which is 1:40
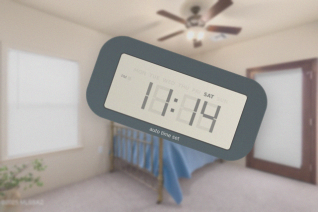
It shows 11:14
